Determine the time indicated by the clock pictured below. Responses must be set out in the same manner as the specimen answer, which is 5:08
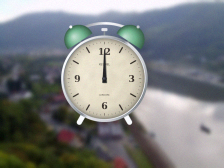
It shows 12:00
